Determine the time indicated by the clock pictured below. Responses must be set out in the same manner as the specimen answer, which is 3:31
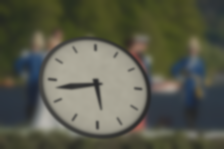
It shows 5:43
